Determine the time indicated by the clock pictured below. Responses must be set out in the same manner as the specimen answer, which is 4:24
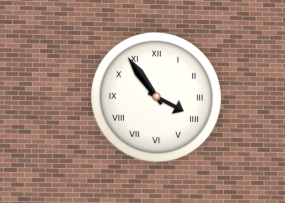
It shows 3:54
